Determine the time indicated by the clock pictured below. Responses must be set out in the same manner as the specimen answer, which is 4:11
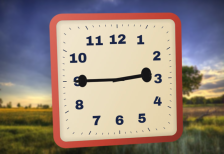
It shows 2:45
